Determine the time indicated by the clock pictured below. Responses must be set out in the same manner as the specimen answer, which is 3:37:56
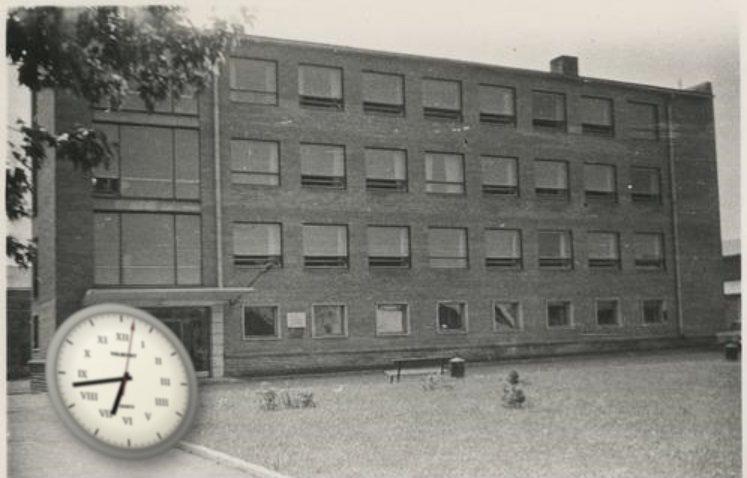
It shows 6:43:02
